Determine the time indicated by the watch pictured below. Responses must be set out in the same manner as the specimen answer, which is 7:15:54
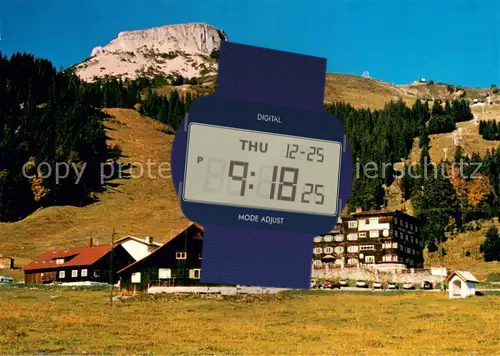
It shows 9:18:25
